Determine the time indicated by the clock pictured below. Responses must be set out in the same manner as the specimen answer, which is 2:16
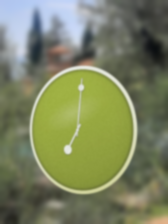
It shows 7:01
